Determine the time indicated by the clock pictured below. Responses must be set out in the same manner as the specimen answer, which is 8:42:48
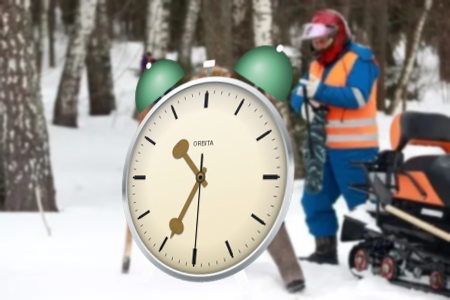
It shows 10:34:30
